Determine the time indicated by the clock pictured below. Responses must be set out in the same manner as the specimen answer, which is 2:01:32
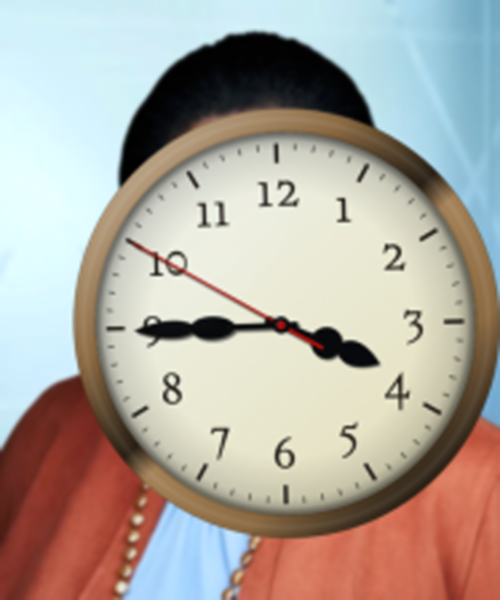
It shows 3:44:50
